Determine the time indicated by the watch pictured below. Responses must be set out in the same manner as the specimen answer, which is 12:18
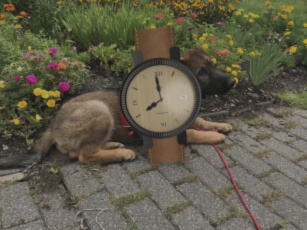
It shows 7:59
